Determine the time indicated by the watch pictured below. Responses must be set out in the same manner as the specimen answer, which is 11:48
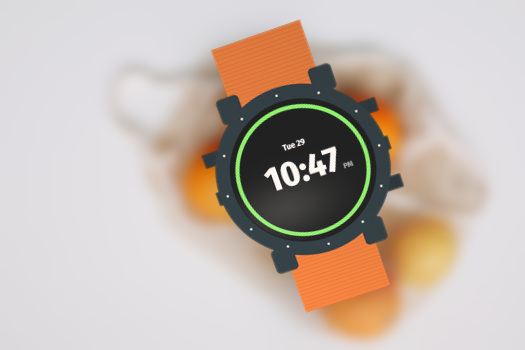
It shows 10:47
